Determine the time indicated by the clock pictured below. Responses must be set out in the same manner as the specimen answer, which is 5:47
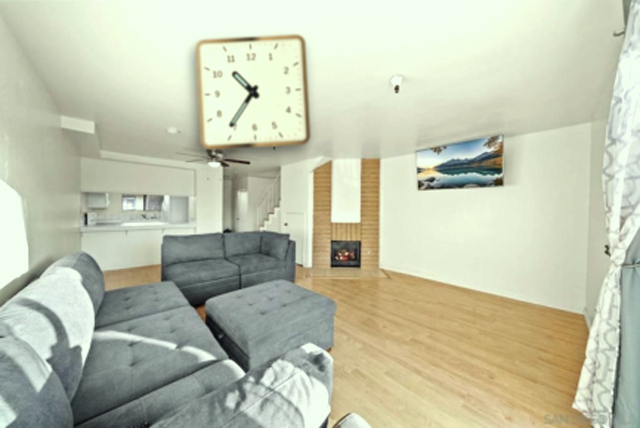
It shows 10:36
